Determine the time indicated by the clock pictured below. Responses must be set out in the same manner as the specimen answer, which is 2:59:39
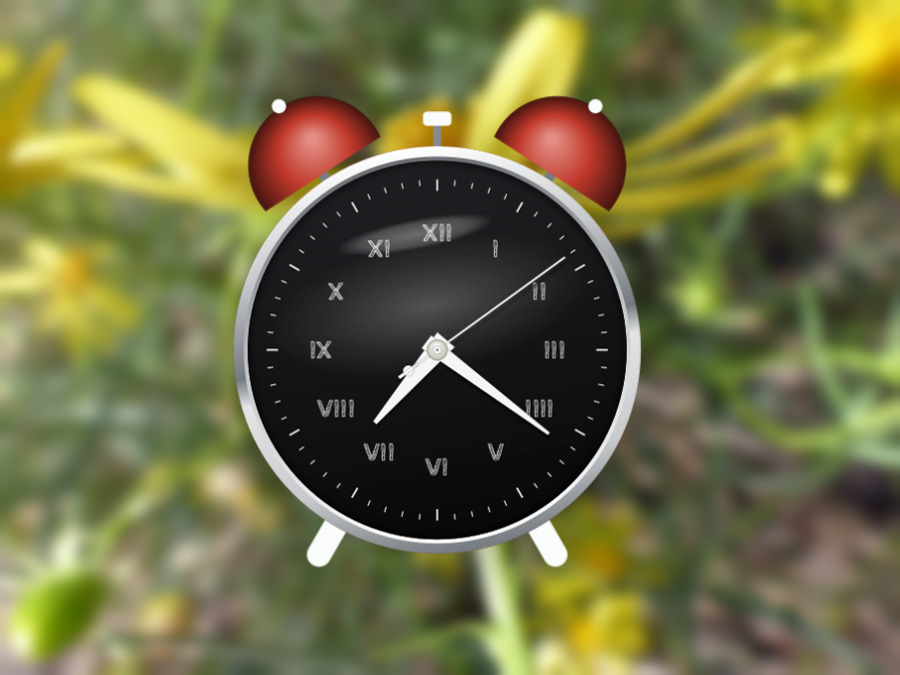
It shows 7:21:09
